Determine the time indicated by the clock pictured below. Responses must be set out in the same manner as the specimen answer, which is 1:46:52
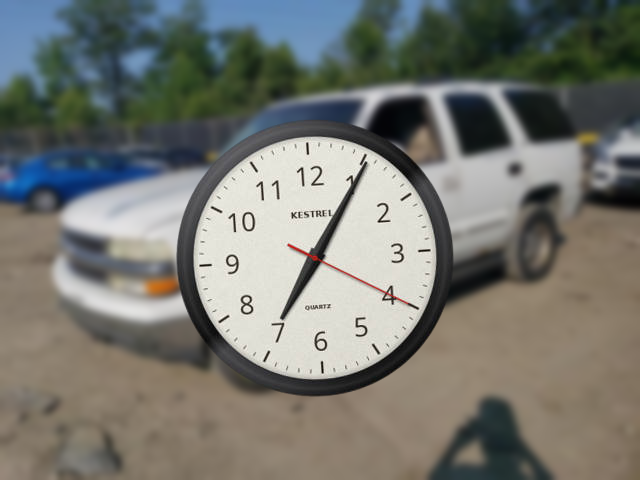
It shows 7:05:20
